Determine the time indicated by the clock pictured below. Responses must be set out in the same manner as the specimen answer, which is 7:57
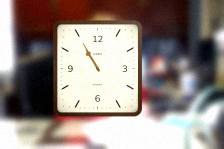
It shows 10:55
